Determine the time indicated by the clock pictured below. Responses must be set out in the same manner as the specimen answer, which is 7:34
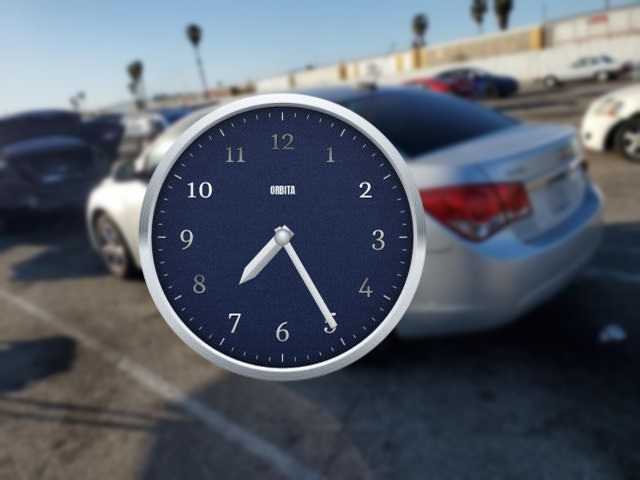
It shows 7:25
